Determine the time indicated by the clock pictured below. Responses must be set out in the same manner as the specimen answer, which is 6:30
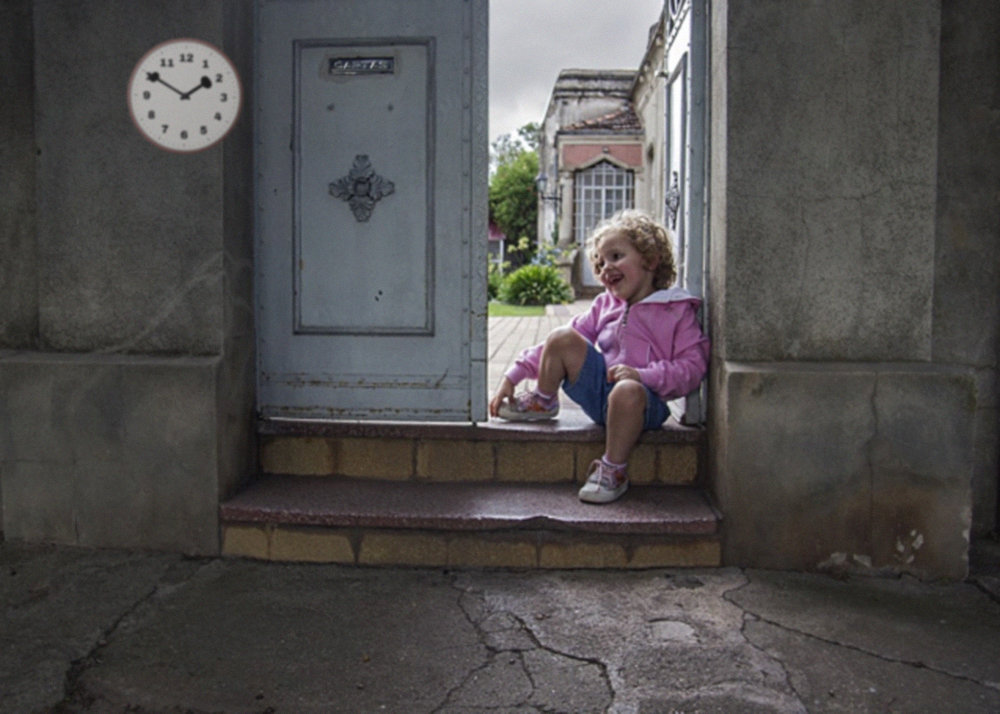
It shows 1:50
